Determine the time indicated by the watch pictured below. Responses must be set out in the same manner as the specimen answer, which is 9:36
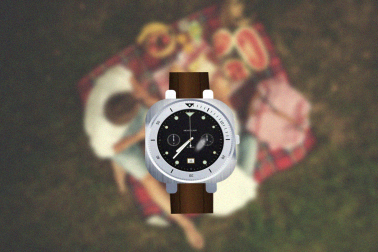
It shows 7:37
